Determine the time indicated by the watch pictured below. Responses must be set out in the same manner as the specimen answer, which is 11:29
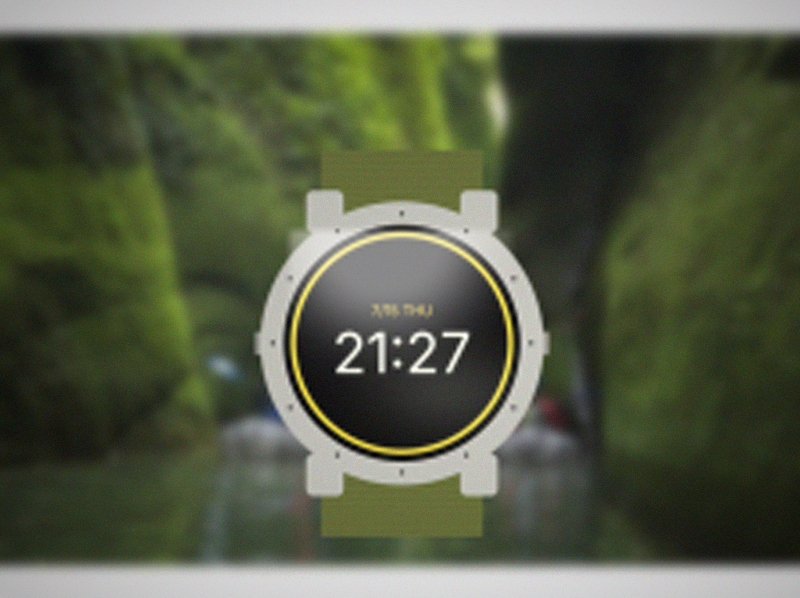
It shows 21:27
